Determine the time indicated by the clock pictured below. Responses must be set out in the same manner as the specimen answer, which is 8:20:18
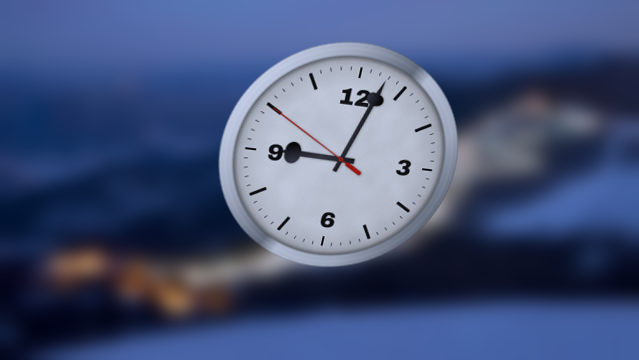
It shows 9:02:50
